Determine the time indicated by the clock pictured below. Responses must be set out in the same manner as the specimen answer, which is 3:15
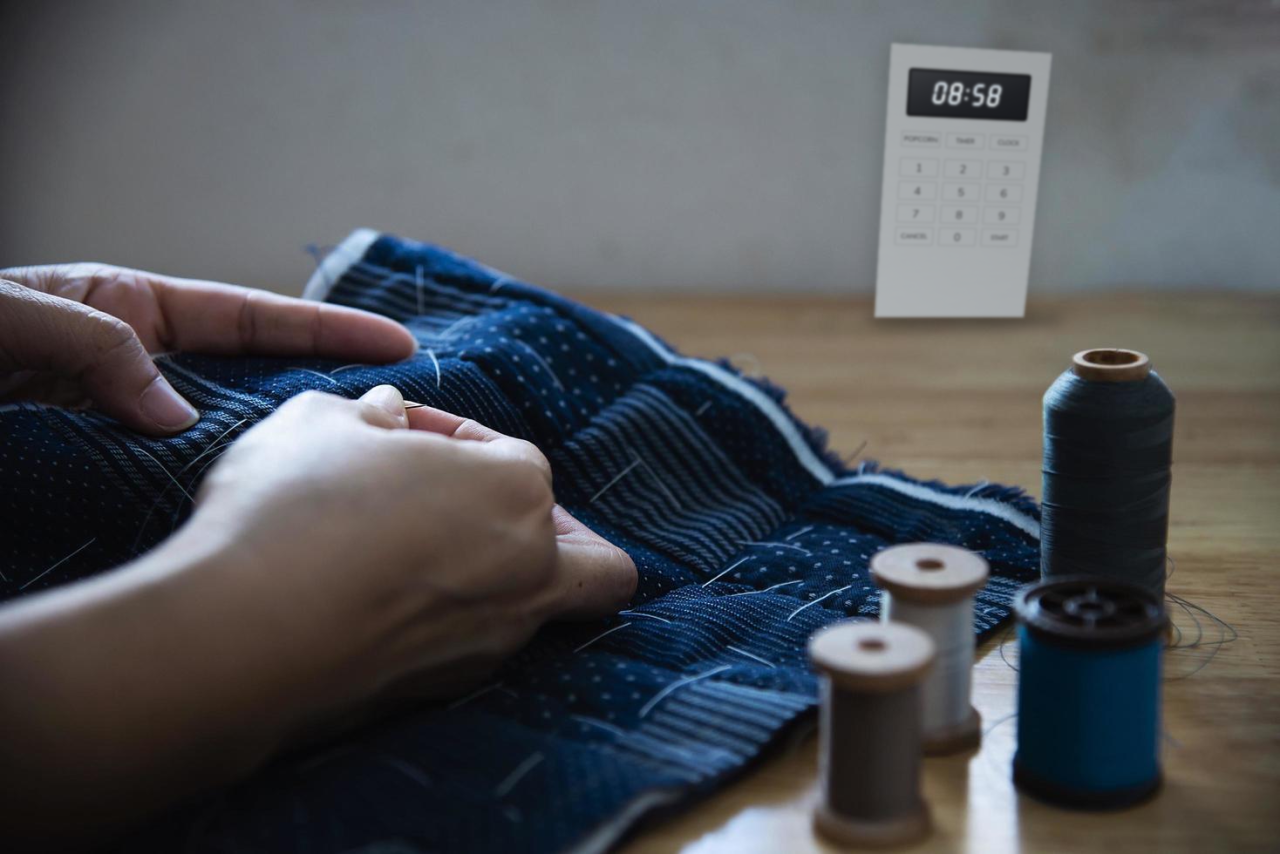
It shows 8:58
